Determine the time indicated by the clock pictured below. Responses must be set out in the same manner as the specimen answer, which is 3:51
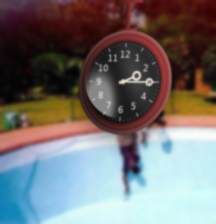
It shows 2:15
